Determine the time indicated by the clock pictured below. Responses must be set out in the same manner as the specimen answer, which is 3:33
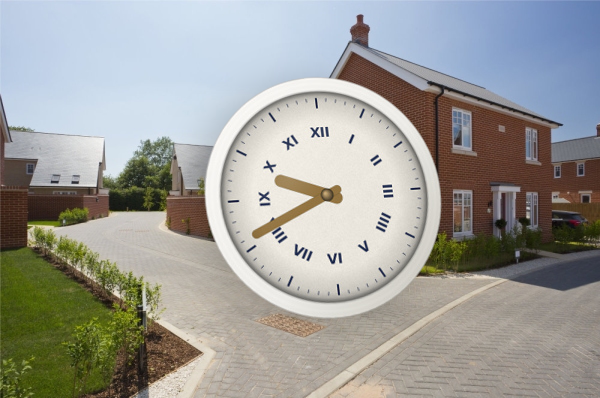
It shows 9:41
